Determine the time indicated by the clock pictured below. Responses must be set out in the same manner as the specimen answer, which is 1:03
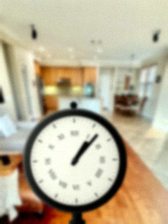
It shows 1:07
